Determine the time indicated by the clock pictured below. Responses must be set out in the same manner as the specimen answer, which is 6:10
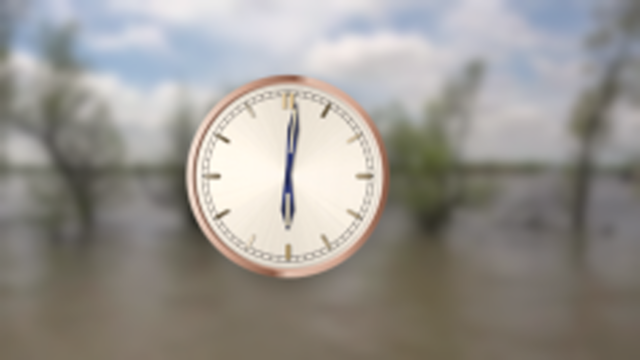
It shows 6:01
